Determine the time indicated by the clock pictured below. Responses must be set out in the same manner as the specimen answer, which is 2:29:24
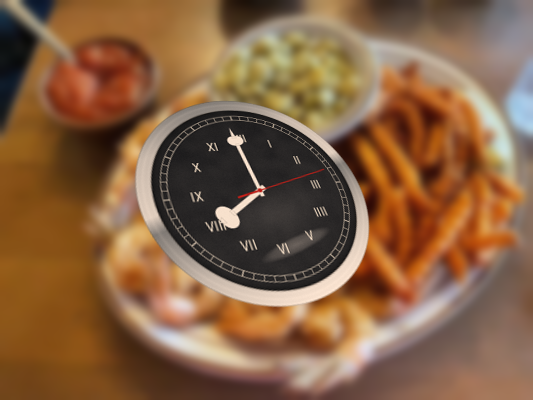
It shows 7:59:13
